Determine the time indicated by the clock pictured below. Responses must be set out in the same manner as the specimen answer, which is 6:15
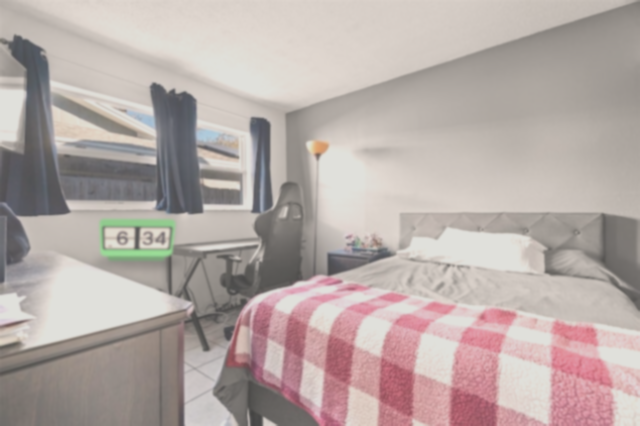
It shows 6:34
